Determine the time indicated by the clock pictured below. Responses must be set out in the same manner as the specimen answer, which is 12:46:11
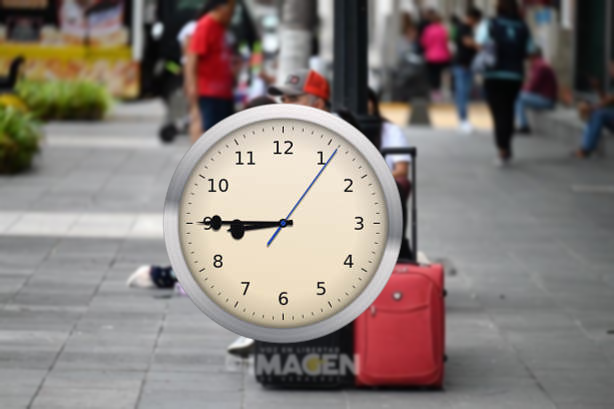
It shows 8:45:06
